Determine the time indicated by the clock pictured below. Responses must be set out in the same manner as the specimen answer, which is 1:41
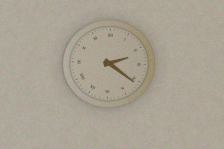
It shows 2:21
